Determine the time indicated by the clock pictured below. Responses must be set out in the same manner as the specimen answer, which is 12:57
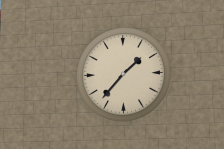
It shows 1:37
